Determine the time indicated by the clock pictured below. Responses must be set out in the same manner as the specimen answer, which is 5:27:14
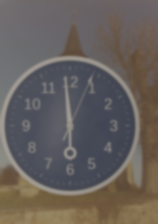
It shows 5:59:04
